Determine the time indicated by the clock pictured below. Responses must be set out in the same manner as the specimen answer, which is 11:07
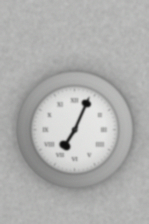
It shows 7:04
